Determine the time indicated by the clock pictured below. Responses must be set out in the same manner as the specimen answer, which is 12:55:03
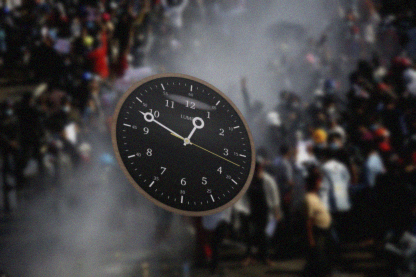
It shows 12:48:17
